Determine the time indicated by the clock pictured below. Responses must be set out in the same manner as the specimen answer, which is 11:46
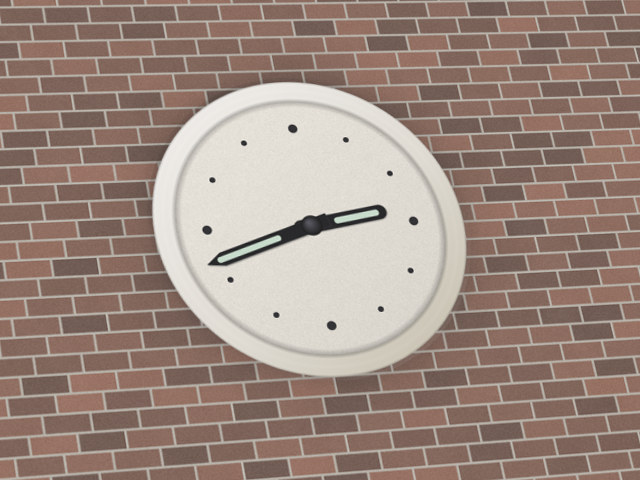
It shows 2:42
